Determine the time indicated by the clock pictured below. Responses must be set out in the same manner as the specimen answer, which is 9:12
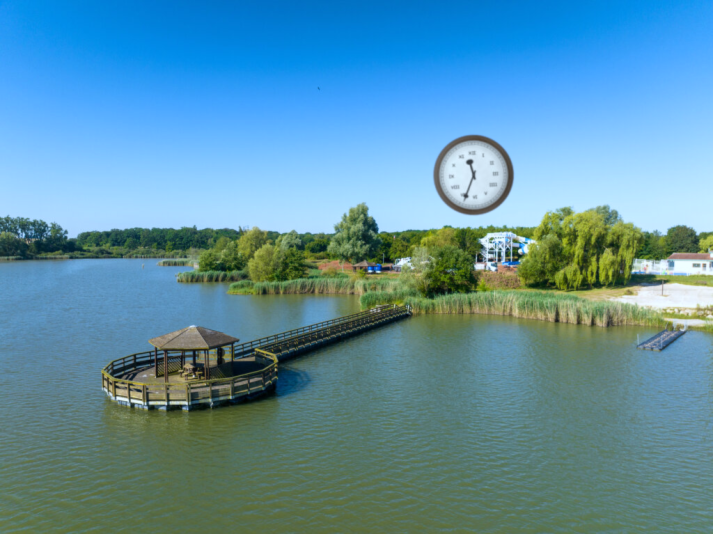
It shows 11:34
